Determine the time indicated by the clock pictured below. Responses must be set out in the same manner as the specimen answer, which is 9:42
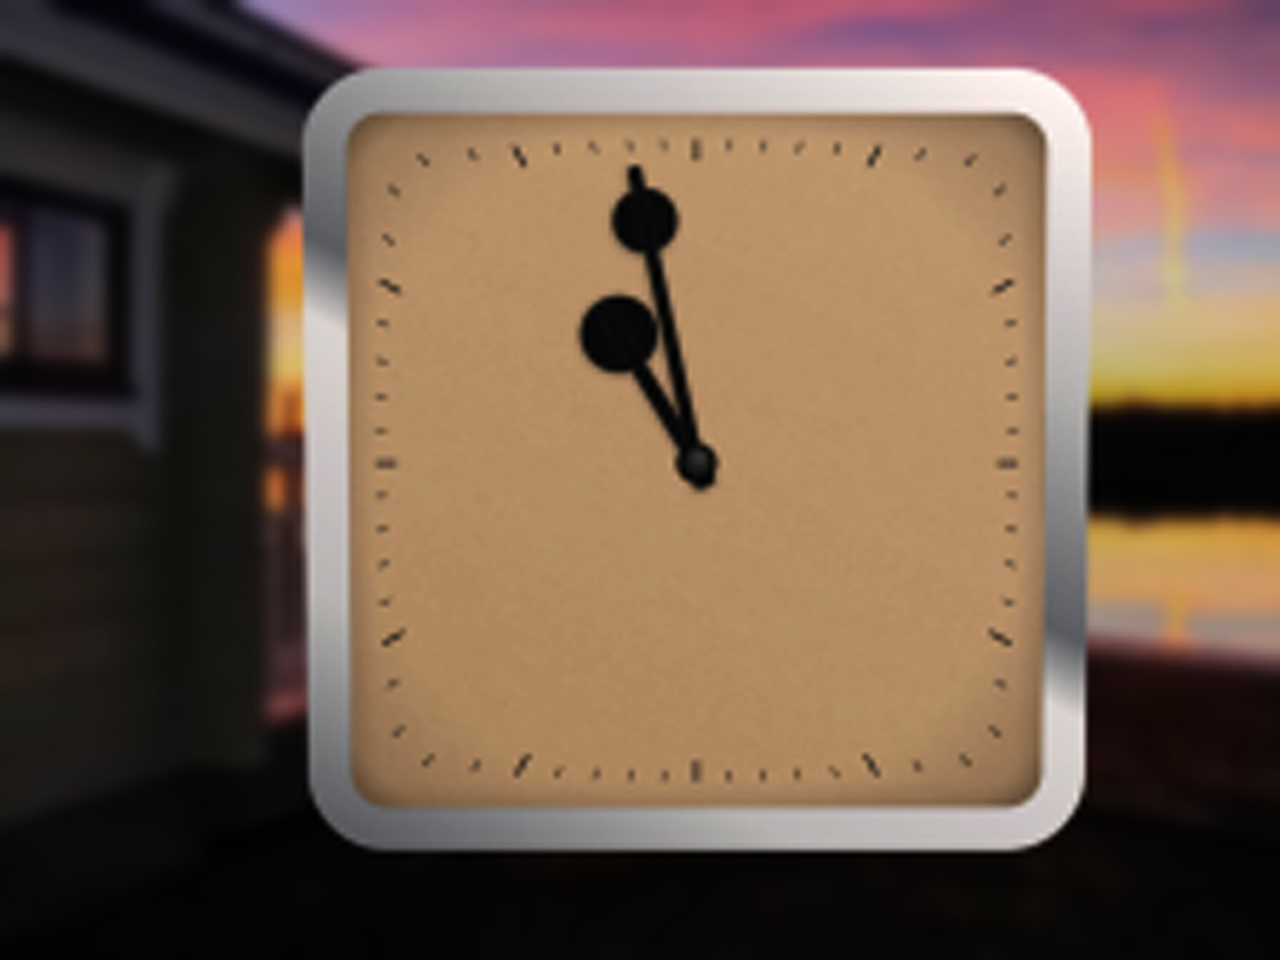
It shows 10:58
